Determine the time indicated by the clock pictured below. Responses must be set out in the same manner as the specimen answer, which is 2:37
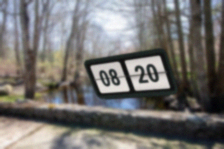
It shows 8:20
